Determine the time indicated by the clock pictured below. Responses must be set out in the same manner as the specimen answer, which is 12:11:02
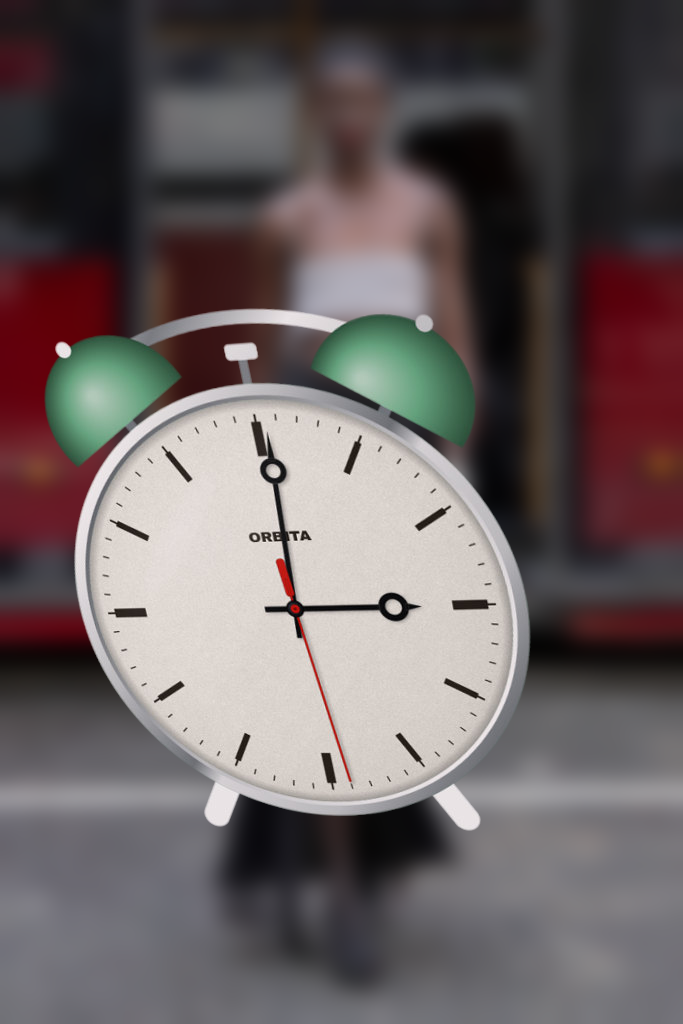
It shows 3:00:29
